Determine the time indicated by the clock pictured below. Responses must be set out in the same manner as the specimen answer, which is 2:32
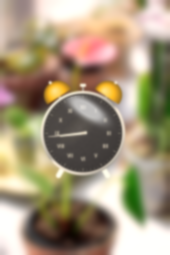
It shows 8:44
